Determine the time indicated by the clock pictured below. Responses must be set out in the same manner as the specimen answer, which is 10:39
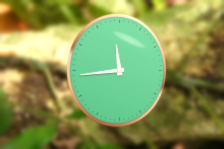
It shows 11:44
